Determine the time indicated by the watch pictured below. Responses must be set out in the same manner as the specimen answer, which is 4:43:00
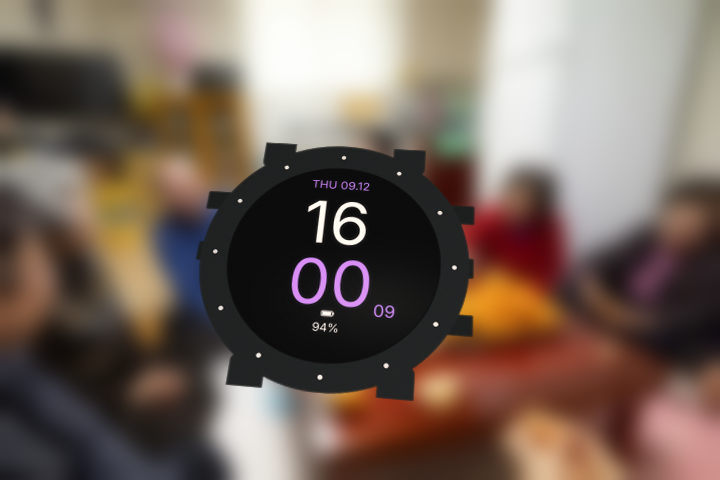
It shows 16:00:09
